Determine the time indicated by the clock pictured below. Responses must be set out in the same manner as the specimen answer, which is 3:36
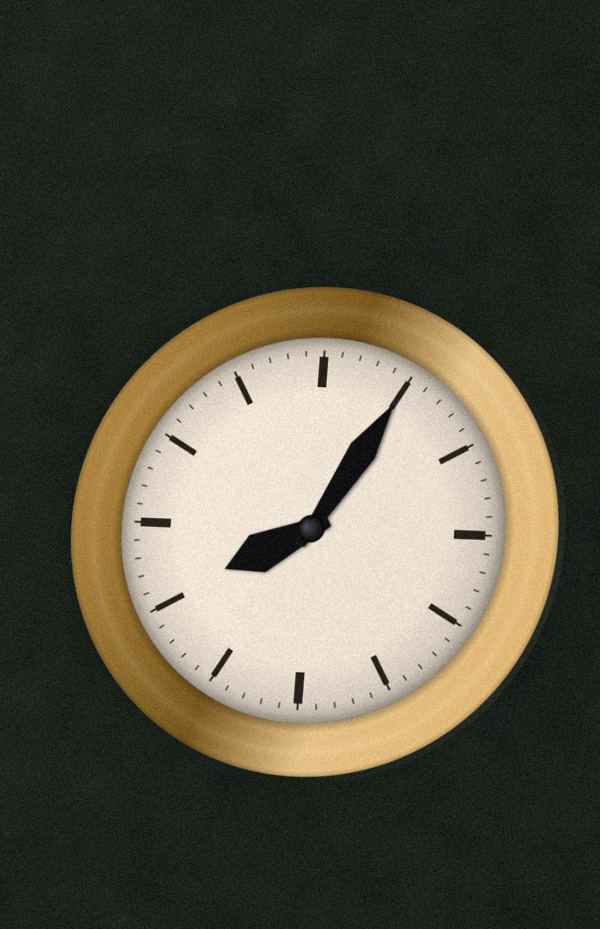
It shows 8:05
